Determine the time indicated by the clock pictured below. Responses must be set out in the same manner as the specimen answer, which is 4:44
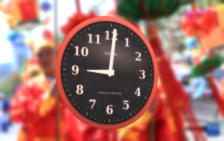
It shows 9:01
